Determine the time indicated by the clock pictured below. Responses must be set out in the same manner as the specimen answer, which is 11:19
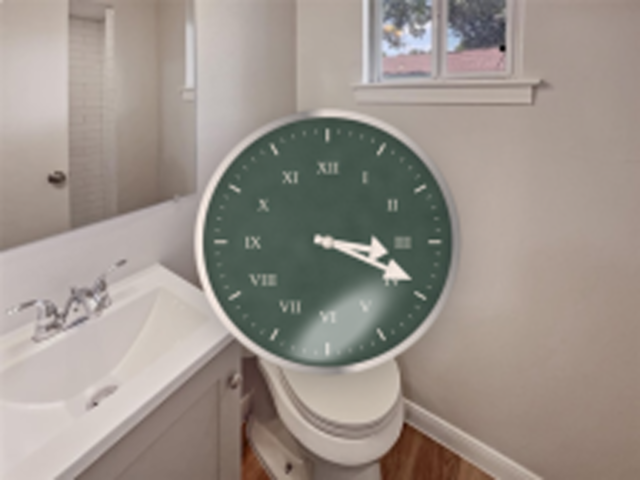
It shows 3:19
